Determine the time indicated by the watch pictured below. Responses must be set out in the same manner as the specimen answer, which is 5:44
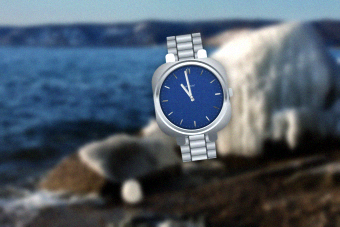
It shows 10:59
